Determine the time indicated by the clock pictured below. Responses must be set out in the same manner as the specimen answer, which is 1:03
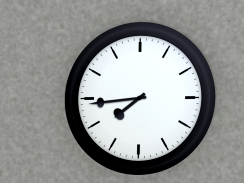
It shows 7:44
